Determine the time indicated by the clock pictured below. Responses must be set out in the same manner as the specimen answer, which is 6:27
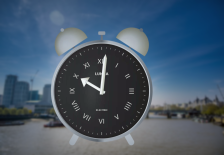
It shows 10:01
